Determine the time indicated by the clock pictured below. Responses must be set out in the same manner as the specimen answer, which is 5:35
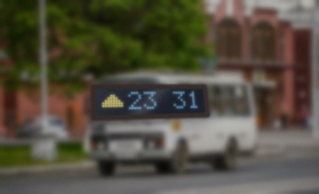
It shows 23:31
